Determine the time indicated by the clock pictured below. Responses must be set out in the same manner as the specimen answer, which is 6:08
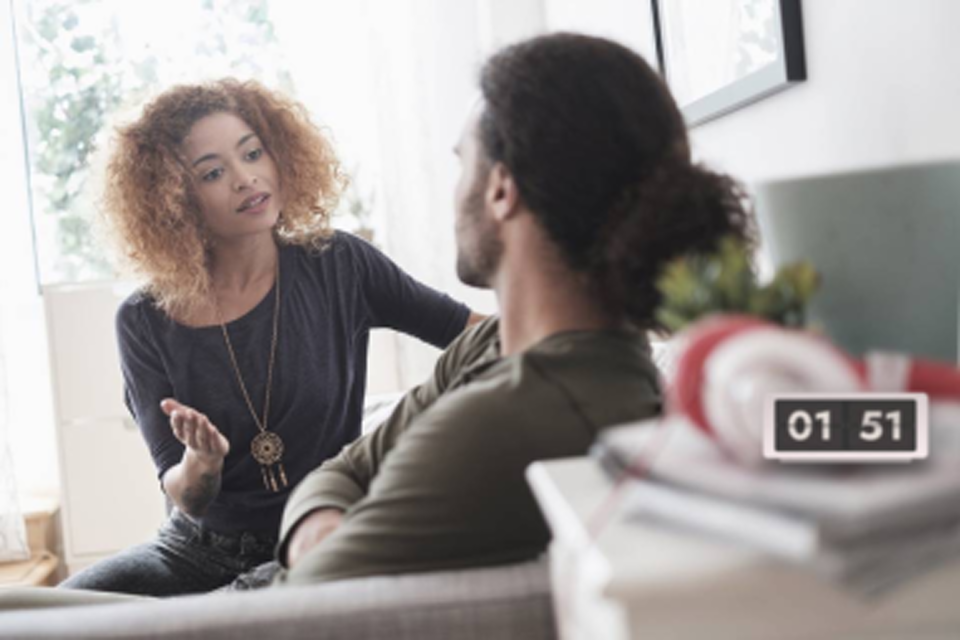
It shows 1:51
